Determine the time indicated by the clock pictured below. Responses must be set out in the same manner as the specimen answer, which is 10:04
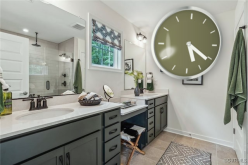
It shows 5:21
